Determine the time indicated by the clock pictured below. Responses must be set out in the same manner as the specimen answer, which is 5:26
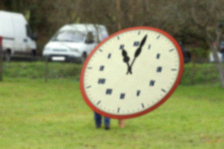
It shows 11:02
